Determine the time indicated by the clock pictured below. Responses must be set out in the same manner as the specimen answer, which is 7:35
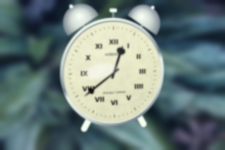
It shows 12:39
